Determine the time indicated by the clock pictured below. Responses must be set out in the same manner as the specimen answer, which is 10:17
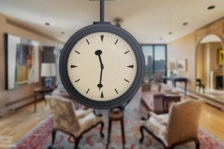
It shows 11:31
